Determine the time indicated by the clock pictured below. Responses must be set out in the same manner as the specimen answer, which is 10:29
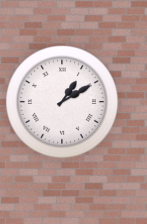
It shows 1:10
